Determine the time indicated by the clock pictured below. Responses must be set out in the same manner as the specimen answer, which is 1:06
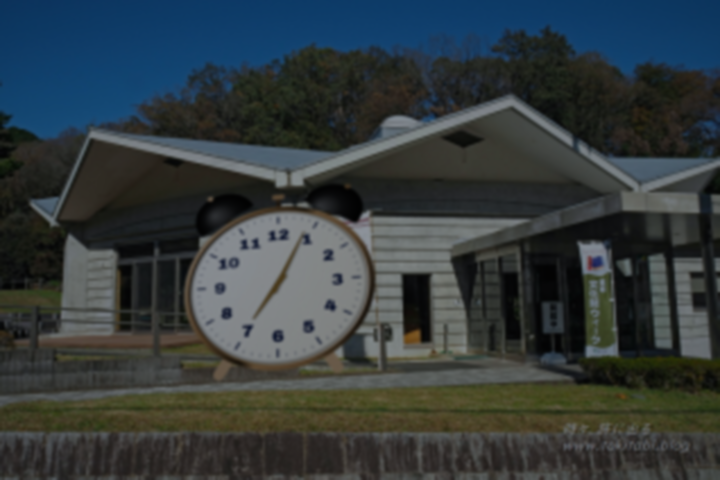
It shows 7:04
